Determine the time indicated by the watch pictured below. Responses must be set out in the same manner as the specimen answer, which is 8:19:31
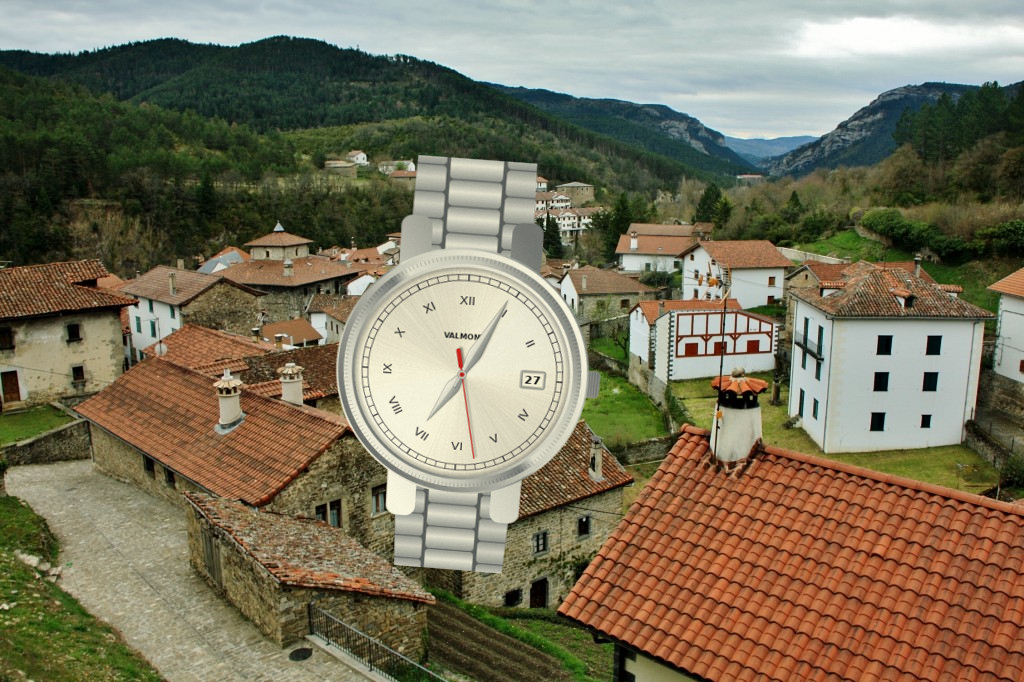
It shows 7:04:28
